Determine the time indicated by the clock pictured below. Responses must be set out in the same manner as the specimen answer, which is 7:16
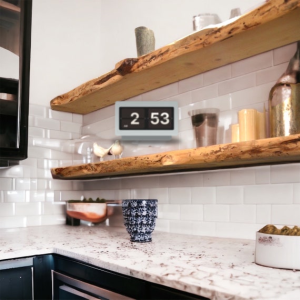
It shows 2:53
